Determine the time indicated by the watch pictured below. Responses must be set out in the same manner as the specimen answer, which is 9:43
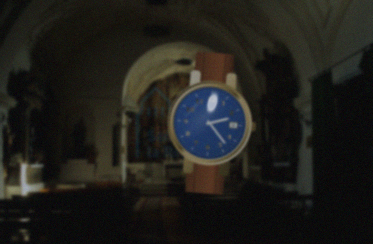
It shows 2:23
